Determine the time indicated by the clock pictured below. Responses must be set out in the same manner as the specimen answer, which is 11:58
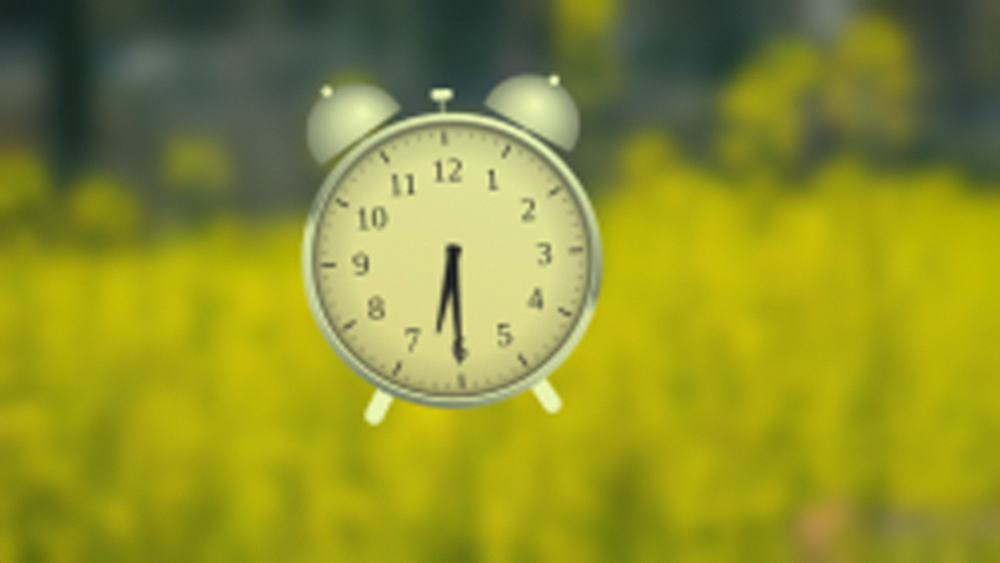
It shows 6:30
